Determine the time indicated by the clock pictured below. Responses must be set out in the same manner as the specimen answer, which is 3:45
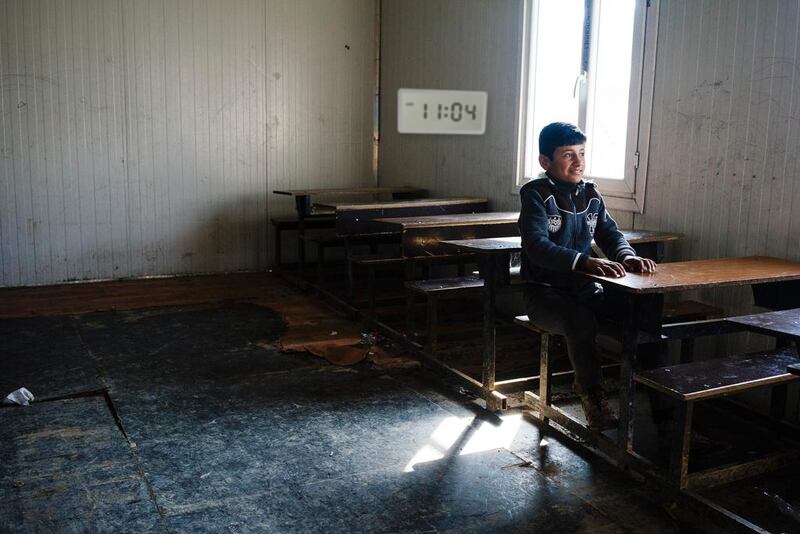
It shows 11:04
